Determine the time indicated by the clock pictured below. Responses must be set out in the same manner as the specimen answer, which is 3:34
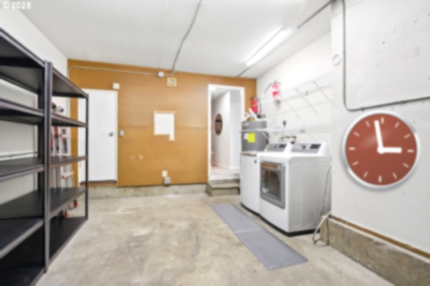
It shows 2:58
